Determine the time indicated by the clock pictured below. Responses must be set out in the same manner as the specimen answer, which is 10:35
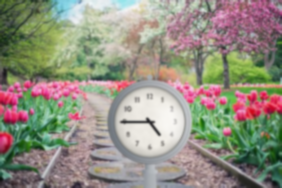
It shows 4:45
